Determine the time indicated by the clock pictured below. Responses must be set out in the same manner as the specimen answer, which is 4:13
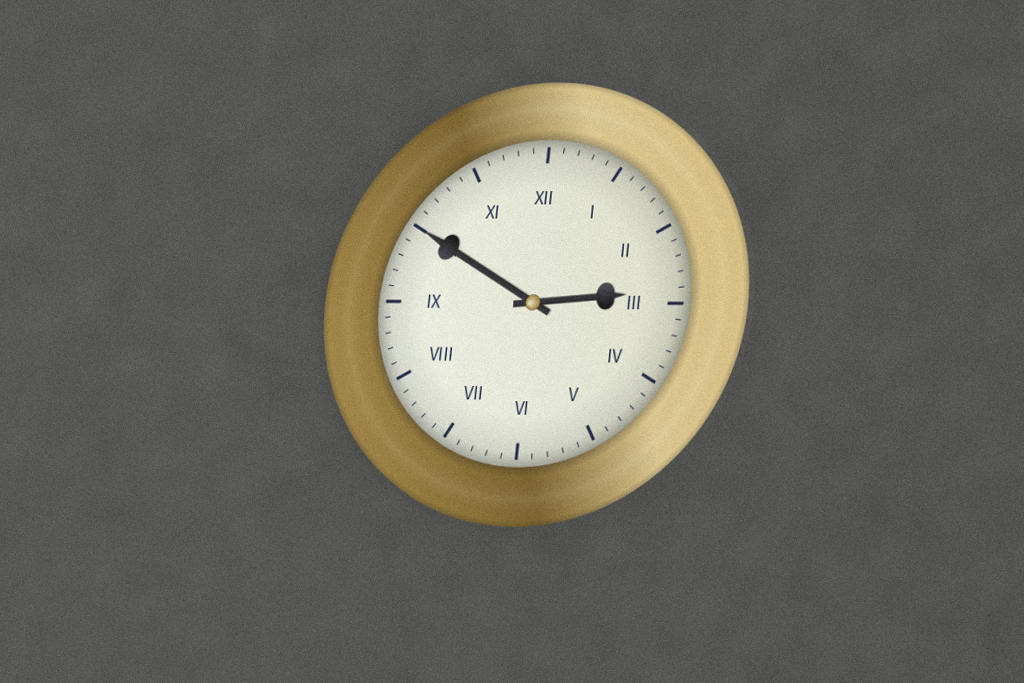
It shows 2:50
